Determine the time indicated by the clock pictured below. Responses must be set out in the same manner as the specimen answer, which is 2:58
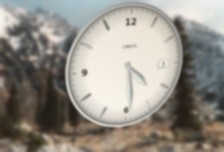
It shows 4:29
